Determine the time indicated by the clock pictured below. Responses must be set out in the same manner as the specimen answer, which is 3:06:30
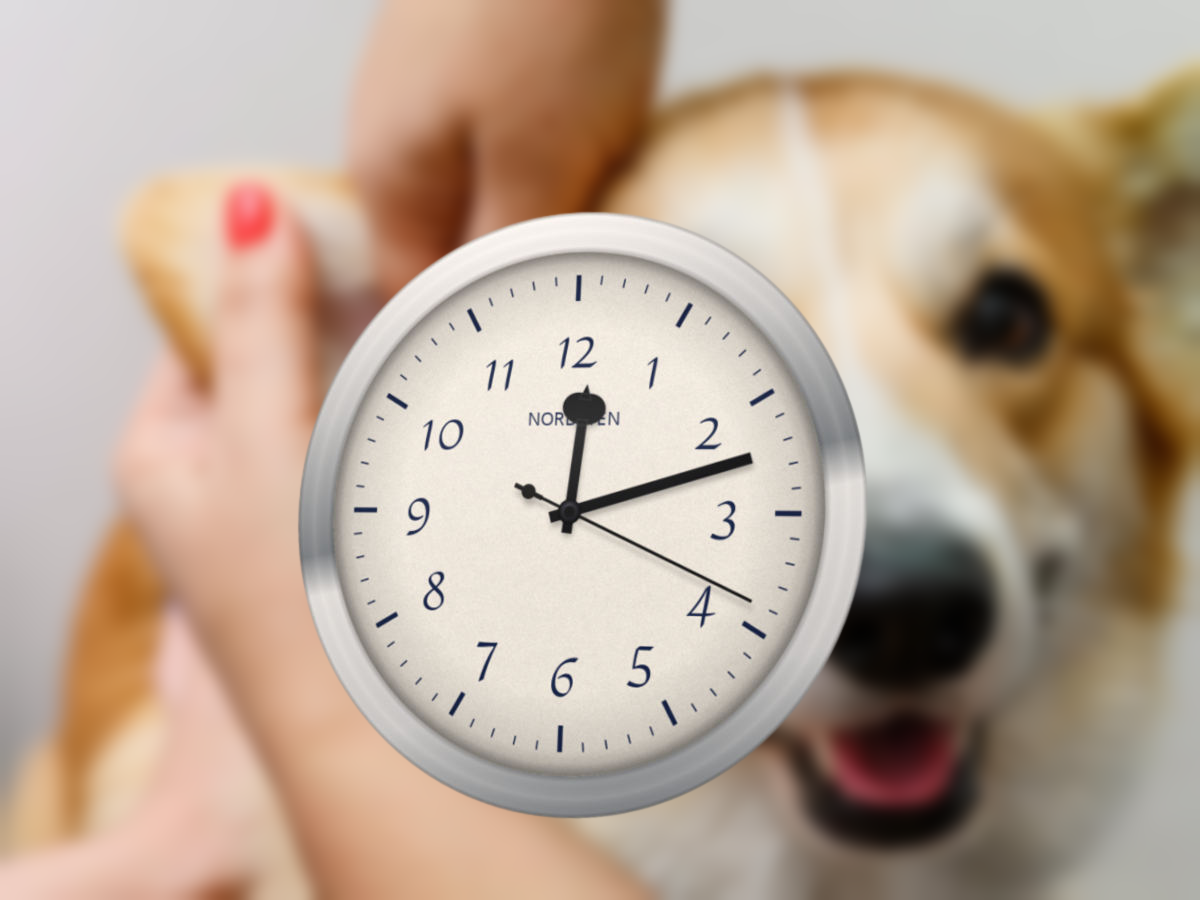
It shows 12:12:19
